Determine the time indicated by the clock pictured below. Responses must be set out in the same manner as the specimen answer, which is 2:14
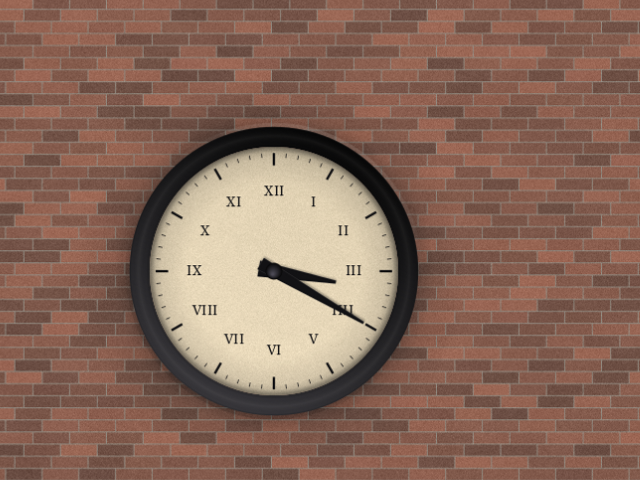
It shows 3:20
